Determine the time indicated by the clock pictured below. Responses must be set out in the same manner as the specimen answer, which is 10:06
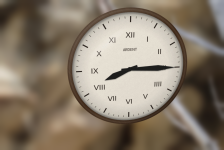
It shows 8:15
